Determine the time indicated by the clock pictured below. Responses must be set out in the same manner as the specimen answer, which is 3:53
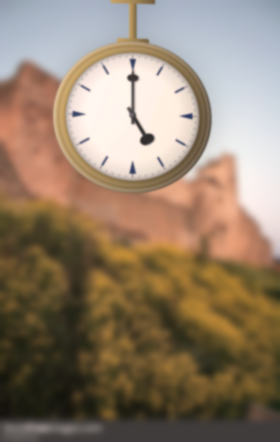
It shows 5:00
